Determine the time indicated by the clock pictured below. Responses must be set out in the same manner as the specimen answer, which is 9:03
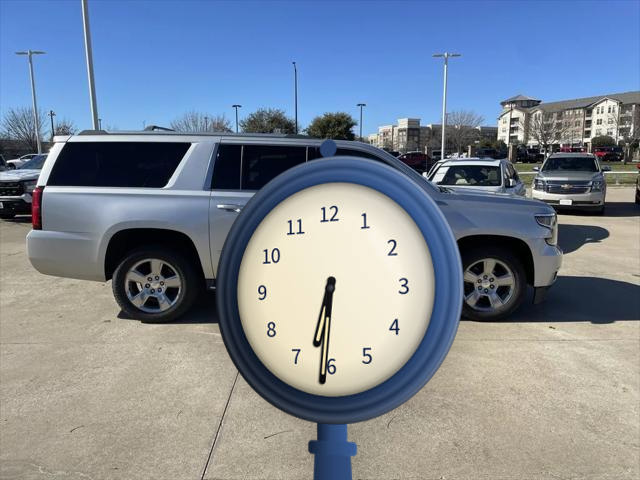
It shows 6:31
